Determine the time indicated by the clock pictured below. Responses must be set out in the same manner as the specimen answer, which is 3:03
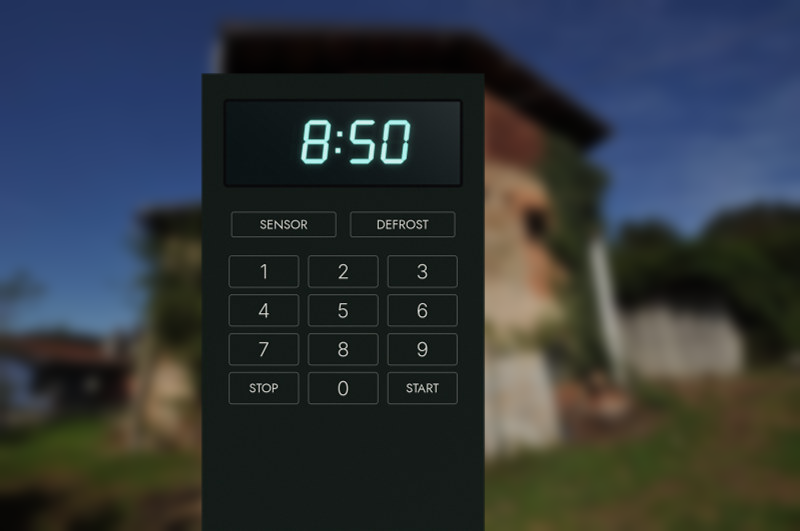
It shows 8:50
